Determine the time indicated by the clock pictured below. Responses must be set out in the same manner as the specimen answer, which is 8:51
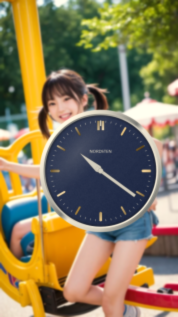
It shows 10:21
